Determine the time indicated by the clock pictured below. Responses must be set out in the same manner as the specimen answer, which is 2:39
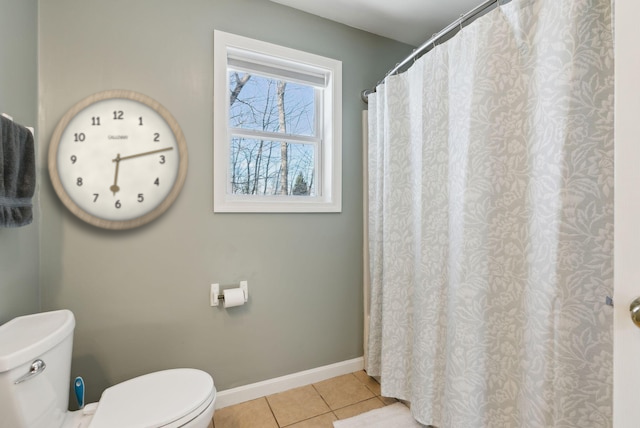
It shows 6:13
